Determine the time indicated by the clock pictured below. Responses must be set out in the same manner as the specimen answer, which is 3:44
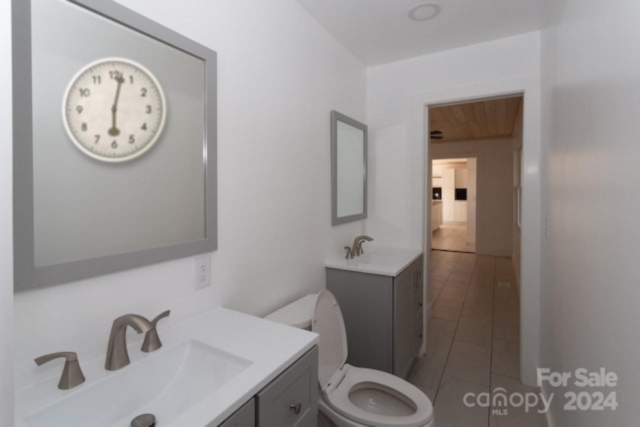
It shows 6:02
